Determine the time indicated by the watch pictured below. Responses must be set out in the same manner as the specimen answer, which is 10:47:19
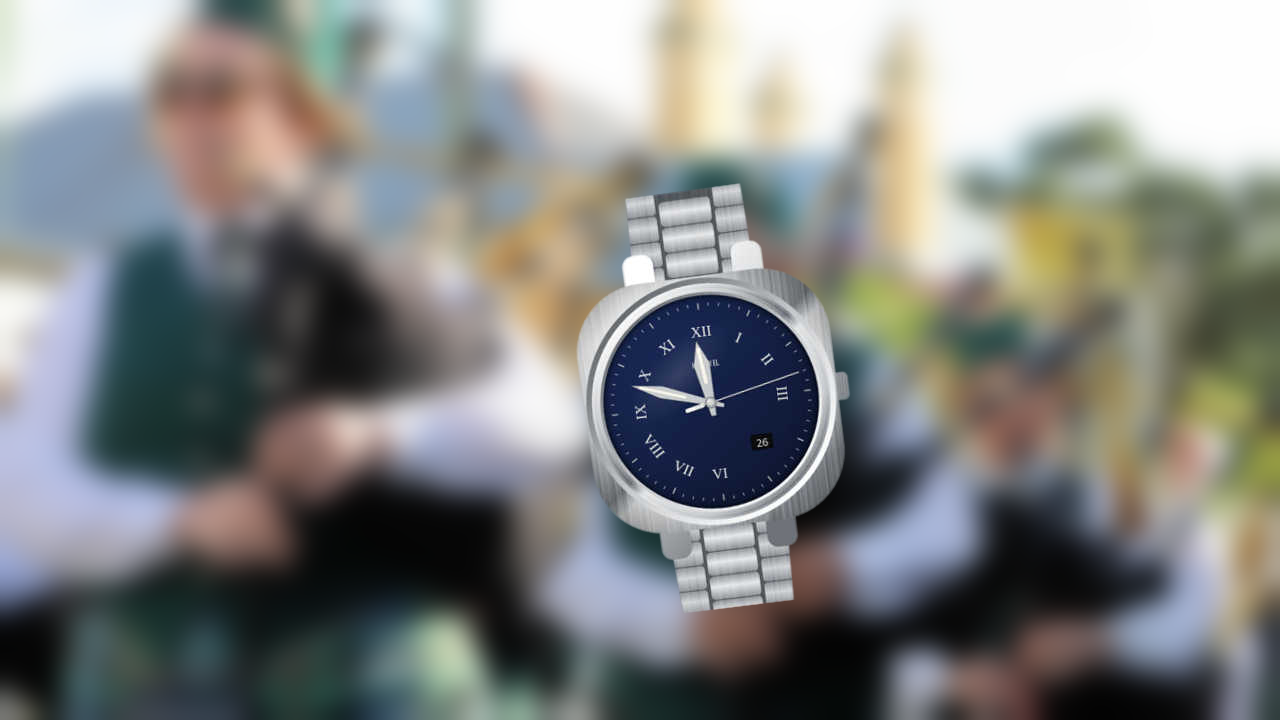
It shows 11:48:13
